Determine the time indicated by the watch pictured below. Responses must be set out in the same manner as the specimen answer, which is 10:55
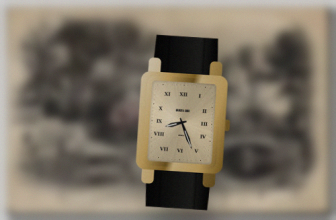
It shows 8:26
